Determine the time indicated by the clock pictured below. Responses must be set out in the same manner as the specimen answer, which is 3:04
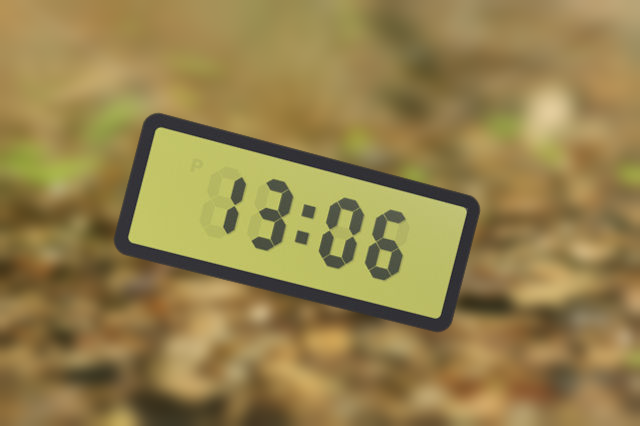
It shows 13:06
